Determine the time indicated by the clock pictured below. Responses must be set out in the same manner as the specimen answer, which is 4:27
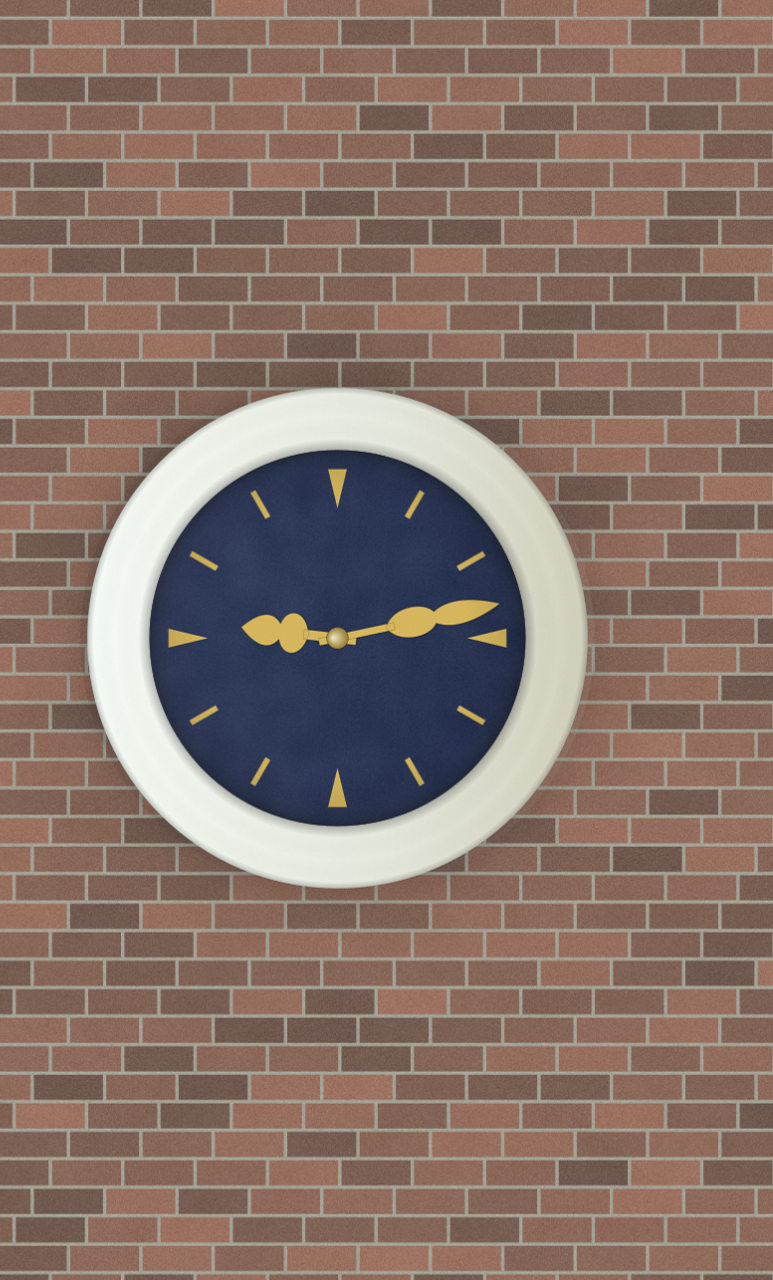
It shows 9:13
